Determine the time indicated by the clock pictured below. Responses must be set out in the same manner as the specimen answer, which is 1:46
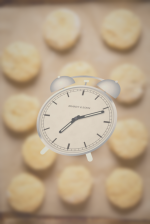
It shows 7:11
